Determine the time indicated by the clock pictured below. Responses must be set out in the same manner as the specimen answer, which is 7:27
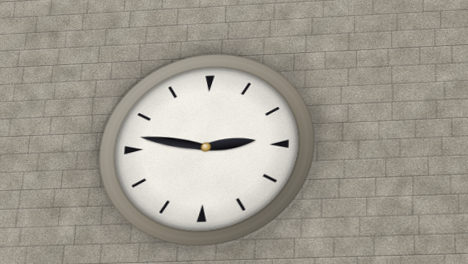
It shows 2:47
